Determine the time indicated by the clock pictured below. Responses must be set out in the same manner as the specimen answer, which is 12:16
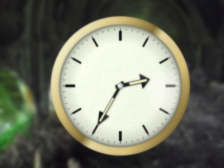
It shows 2:35
